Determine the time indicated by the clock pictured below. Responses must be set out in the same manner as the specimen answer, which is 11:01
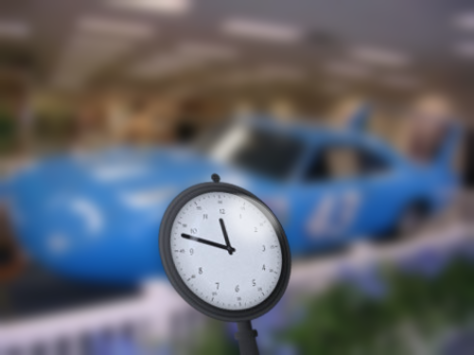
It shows 11:48
